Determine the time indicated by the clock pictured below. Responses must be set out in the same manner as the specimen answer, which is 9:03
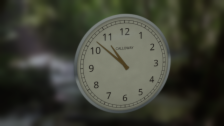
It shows 10:52
